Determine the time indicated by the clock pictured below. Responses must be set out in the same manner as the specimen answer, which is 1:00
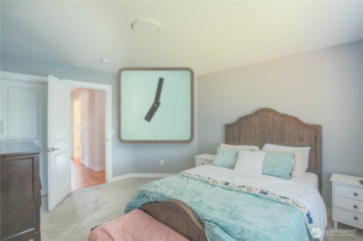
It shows 7:02
